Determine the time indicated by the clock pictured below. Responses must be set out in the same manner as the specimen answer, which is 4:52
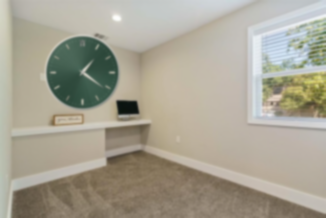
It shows 1:21
